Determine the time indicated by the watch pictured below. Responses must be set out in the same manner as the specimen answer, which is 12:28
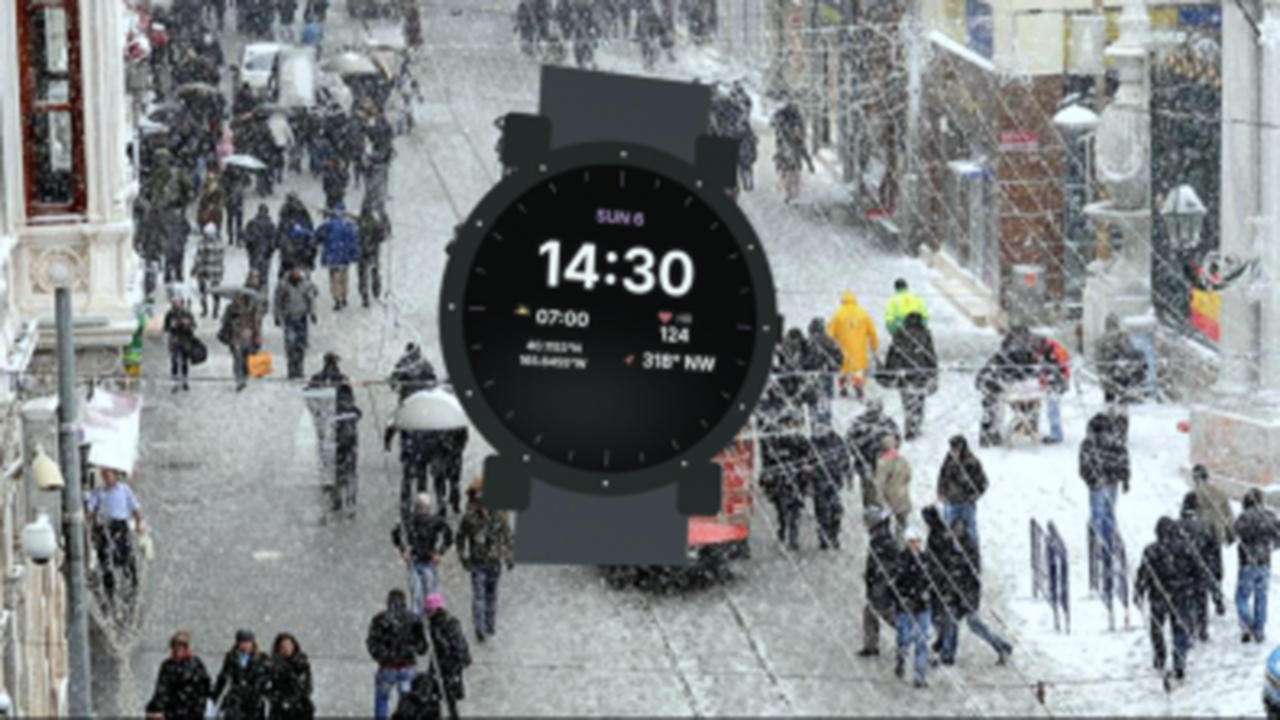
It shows 14:30
